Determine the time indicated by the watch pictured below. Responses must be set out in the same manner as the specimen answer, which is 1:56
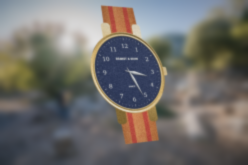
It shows 3:26
